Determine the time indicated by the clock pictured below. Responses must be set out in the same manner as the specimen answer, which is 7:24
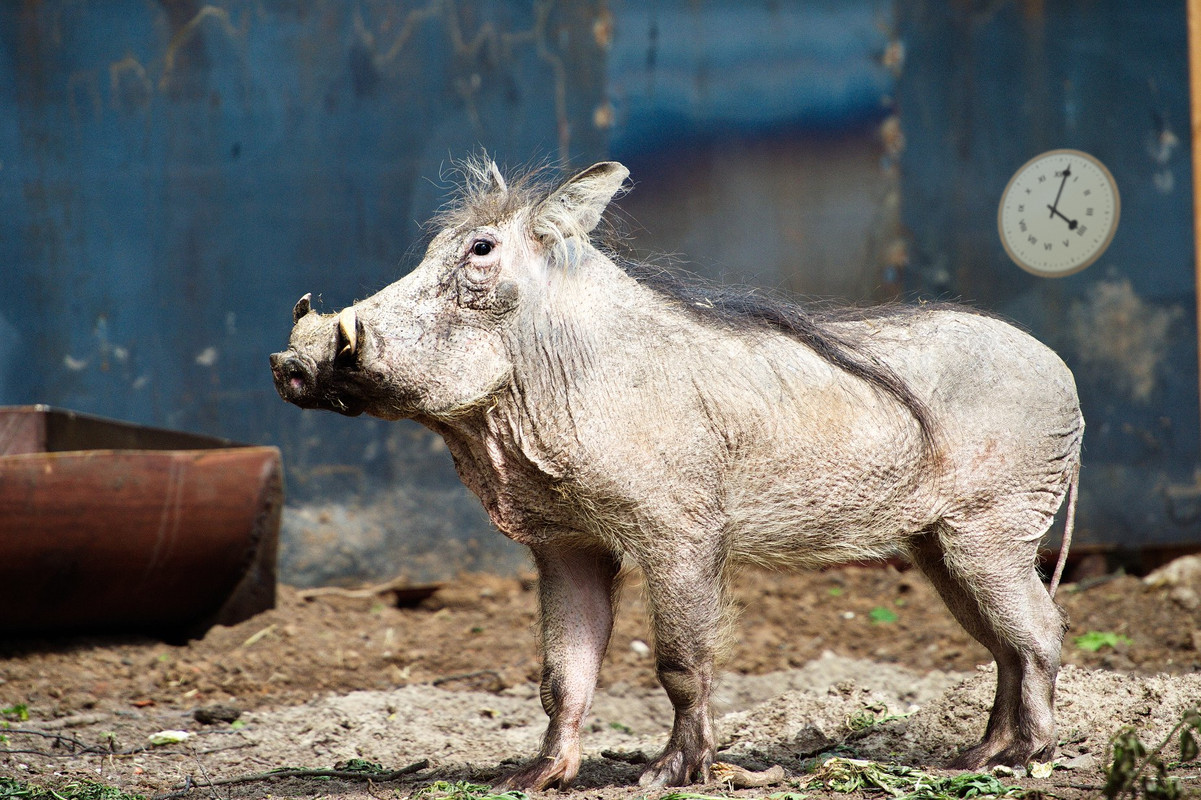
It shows 4:02
